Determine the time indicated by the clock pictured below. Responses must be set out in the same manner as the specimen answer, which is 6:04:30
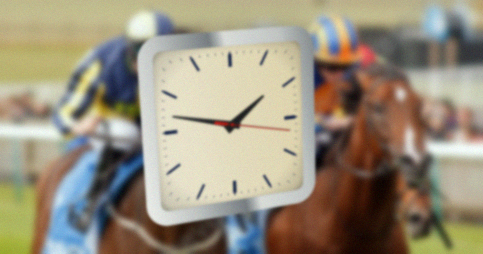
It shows 1:47:17
